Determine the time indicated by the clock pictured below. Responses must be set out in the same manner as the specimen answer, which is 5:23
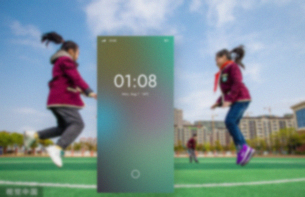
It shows 1:08
